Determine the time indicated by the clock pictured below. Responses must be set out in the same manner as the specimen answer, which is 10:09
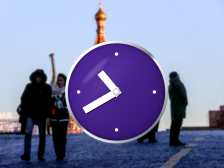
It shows 10:40
